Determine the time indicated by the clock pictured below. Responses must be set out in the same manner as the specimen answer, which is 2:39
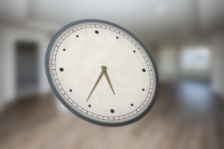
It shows 5:36
